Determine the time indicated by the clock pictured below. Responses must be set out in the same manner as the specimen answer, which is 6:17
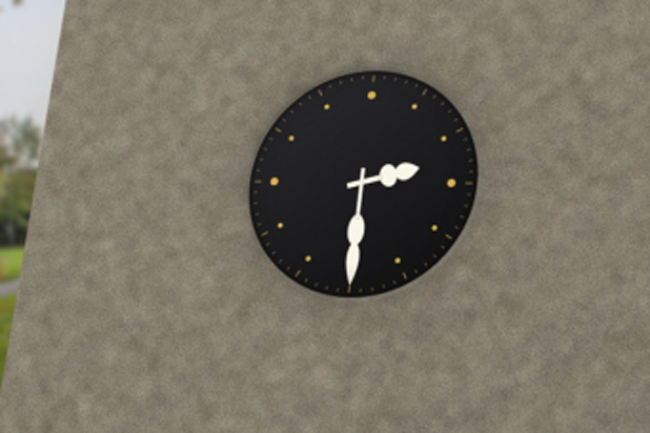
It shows 2:30
